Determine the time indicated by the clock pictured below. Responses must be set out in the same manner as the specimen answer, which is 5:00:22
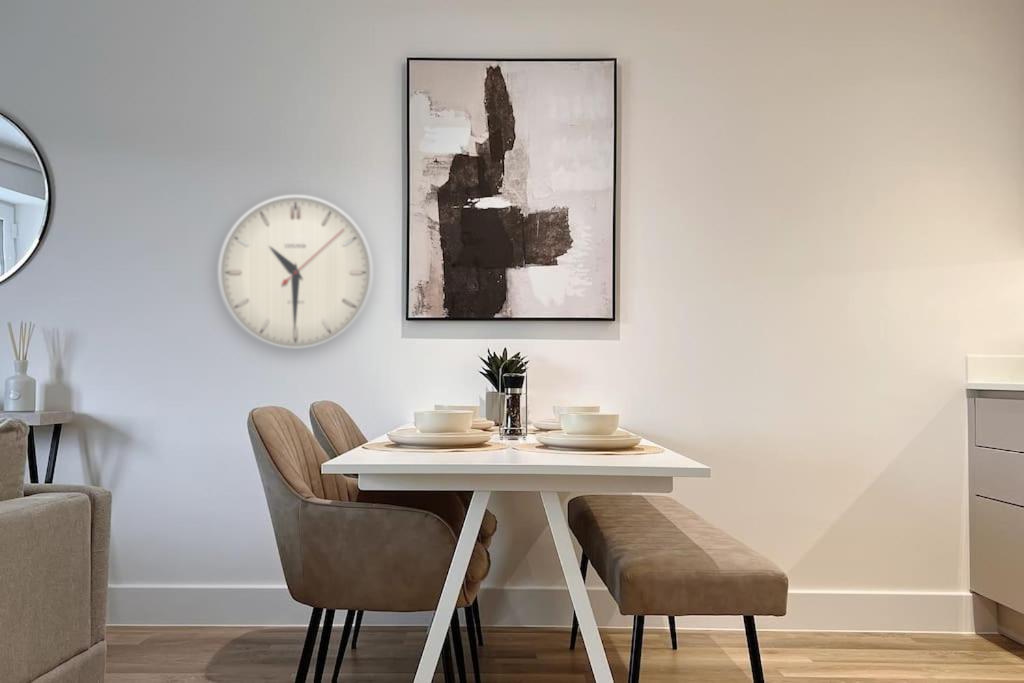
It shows 10:30:08
